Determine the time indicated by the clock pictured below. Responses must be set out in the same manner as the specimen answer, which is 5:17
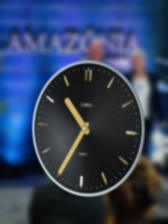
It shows 10:35
